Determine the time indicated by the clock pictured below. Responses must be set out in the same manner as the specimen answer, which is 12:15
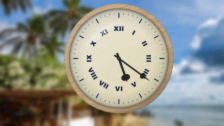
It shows 5:21
